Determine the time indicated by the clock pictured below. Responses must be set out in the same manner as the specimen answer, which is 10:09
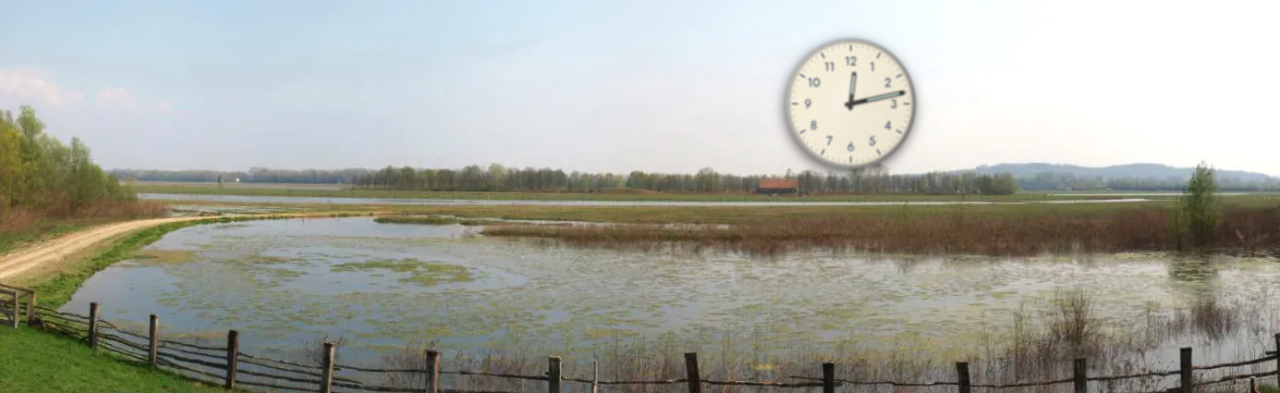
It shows 12:13
